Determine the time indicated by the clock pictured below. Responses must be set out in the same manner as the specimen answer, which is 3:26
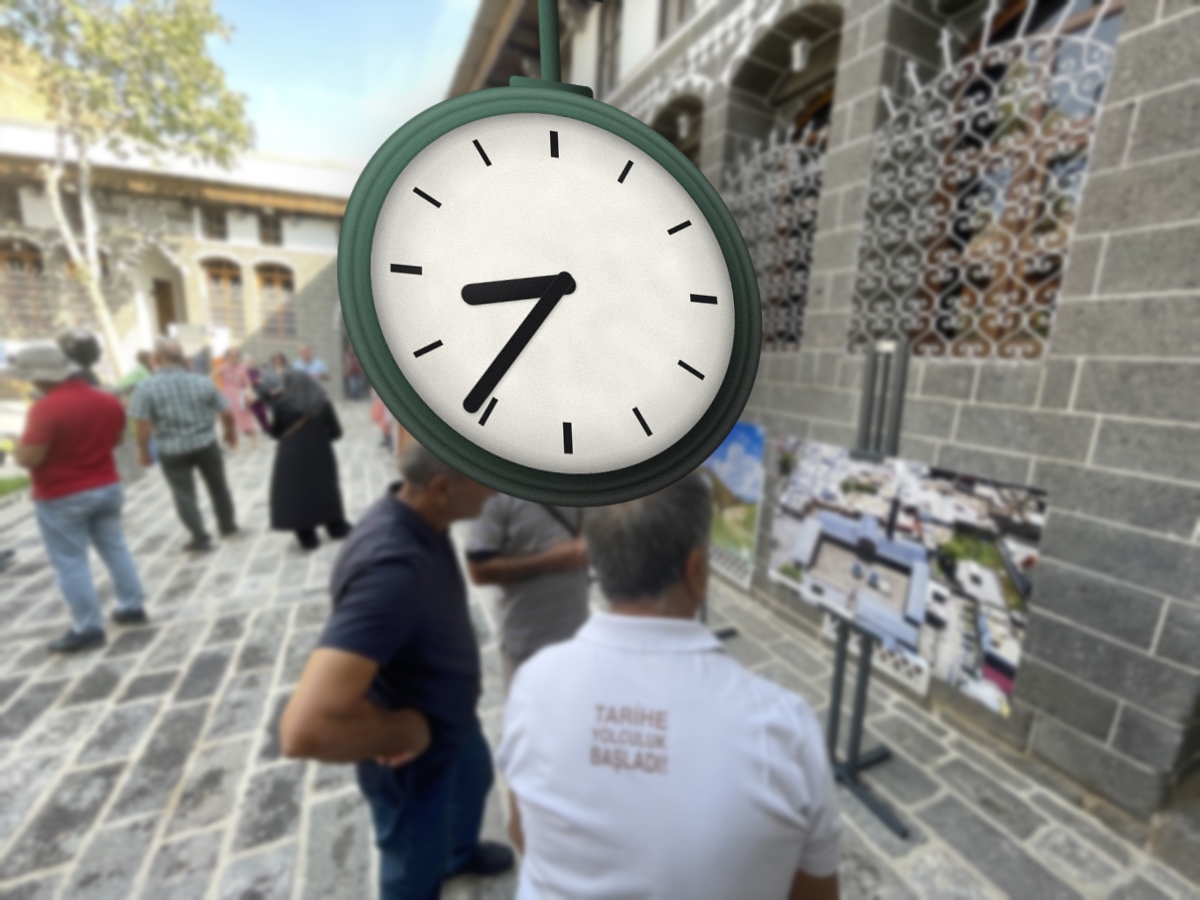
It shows 8:36
